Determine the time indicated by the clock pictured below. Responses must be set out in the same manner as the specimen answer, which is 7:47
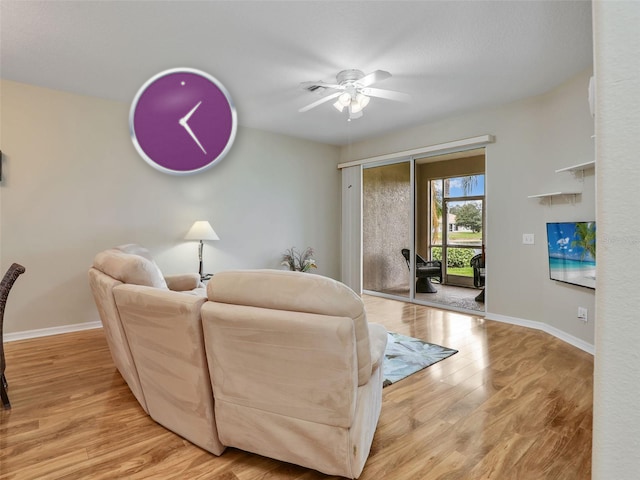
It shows 1:24
